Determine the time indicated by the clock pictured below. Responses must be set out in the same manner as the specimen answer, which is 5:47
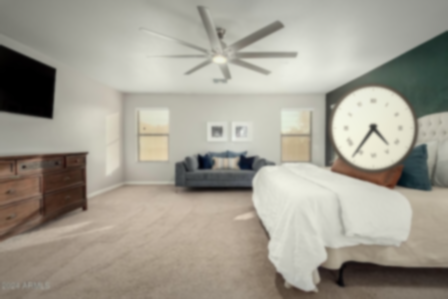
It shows 4:36
